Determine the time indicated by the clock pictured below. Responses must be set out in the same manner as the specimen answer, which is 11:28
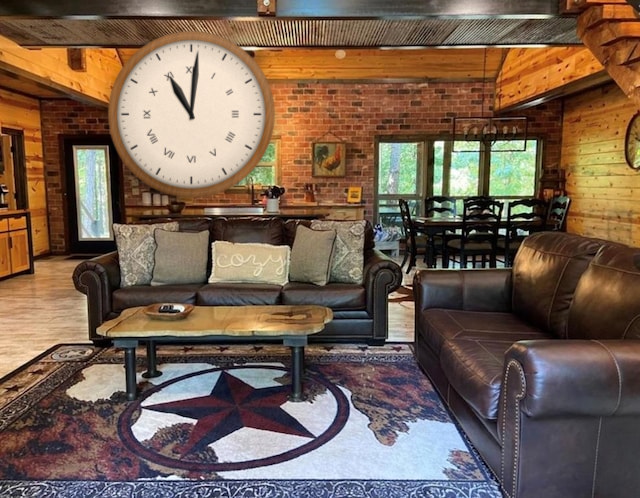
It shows 11:01
